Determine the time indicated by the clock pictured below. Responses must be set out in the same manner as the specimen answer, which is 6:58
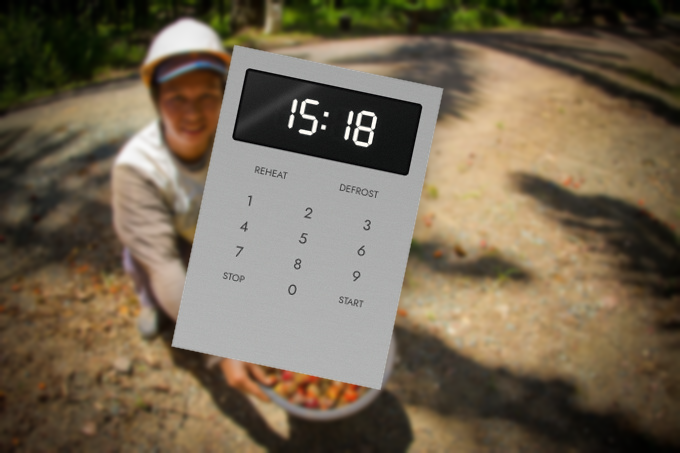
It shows 15:18
